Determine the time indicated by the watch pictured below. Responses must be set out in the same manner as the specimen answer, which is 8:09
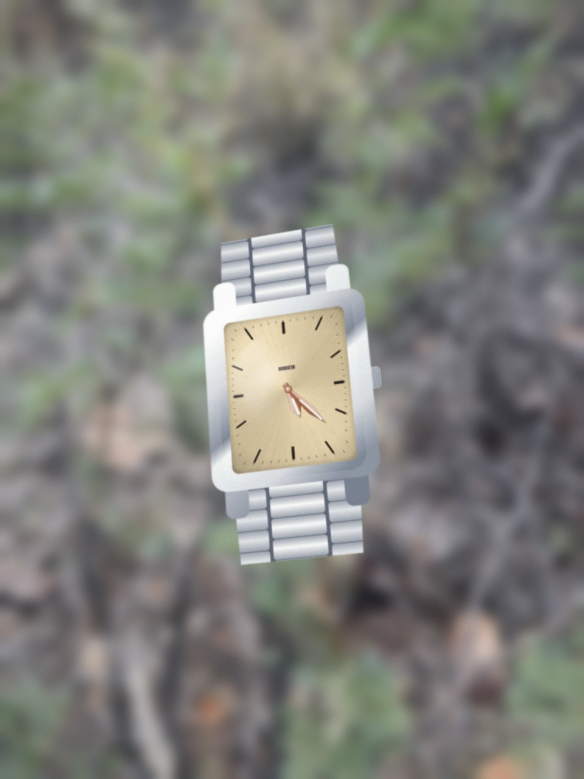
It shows 5:23
